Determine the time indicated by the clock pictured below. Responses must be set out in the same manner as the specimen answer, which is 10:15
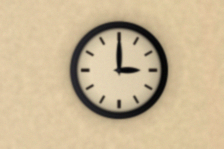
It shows 3:00
